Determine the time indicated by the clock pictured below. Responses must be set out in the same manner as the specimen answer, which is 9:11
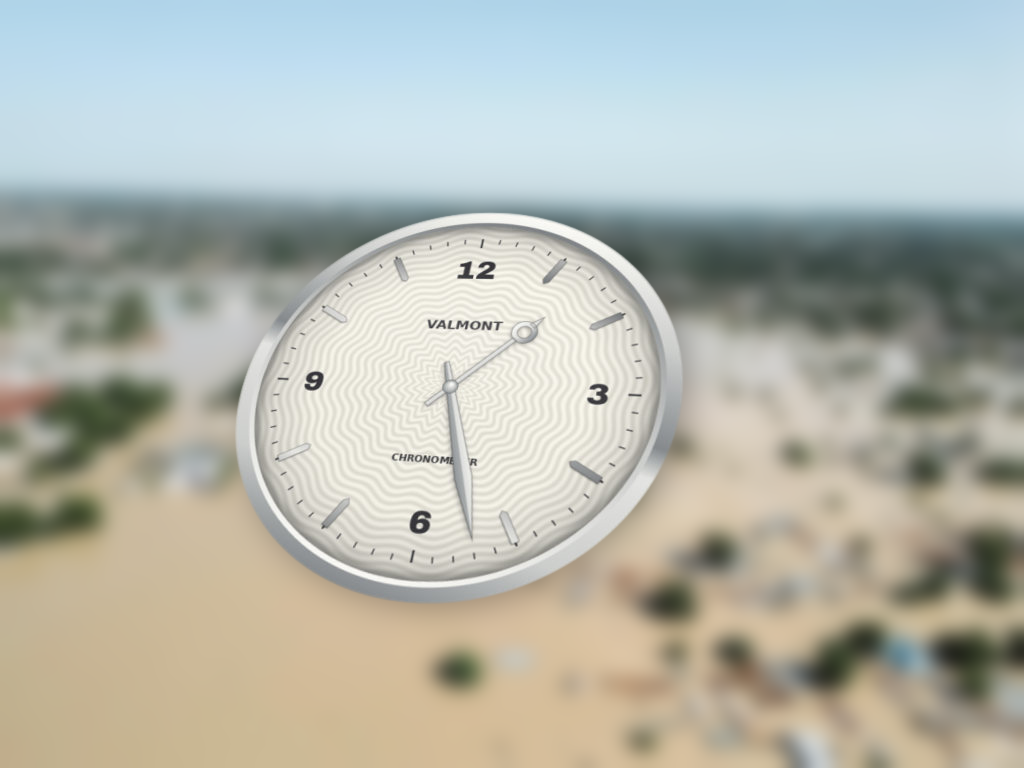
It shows 1:27
